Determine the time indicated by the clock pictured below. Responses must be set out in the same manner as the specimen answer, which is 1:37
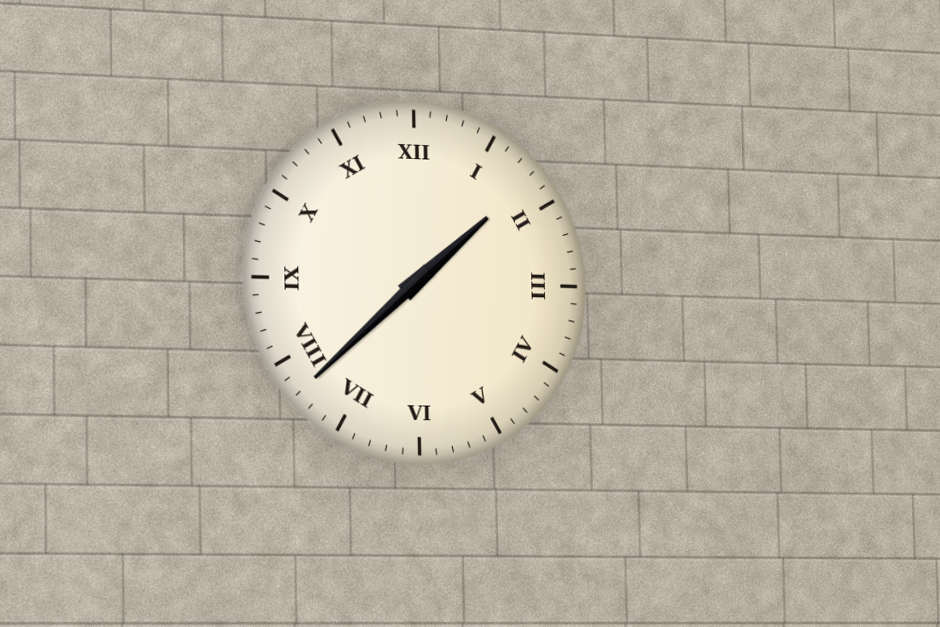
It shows 1:38
